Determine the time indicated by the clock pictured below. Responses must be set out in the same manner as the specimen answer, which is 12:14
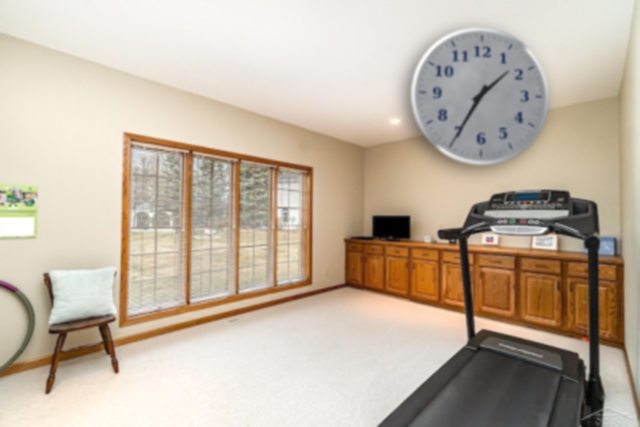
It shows 1:35
